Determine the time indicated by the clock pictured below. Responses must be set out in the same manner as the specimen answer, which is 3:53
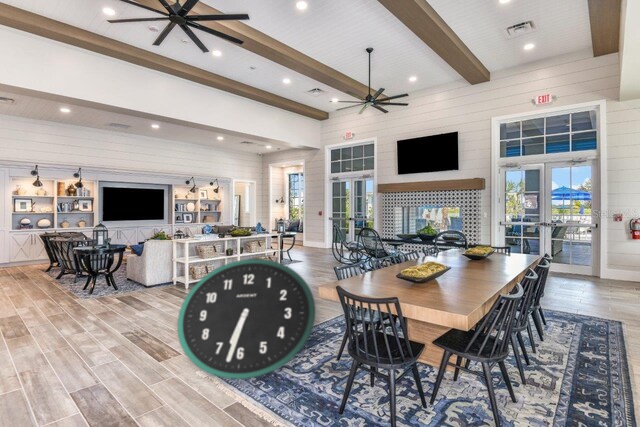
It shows 6:32
